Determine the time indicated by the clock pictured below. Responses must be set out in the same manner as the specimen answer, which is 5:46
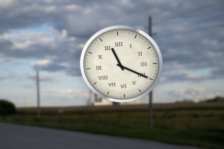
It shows 11:20
